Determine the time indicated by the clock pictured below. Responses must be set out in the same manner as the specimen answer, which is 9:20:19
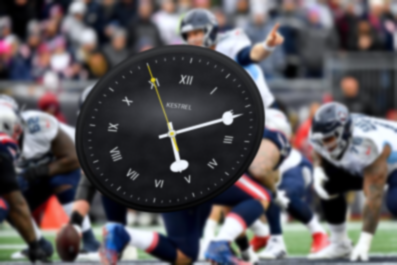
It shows 5:10:55
